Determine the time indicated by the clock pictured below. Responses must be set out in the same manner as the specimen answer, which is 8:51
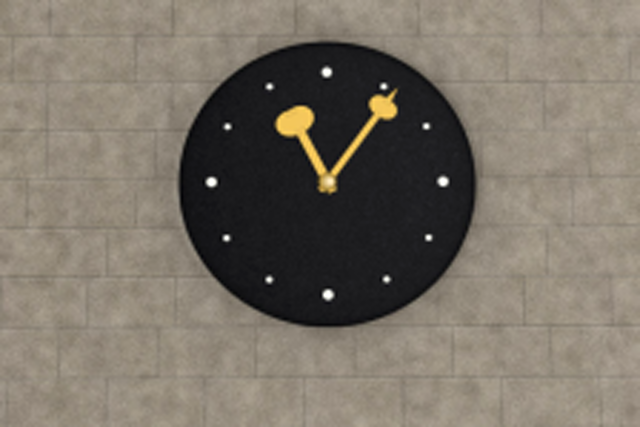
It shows 11:06
